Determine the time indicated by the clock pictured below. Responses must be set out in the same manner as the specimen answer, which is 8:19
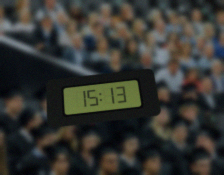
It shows 15:13
